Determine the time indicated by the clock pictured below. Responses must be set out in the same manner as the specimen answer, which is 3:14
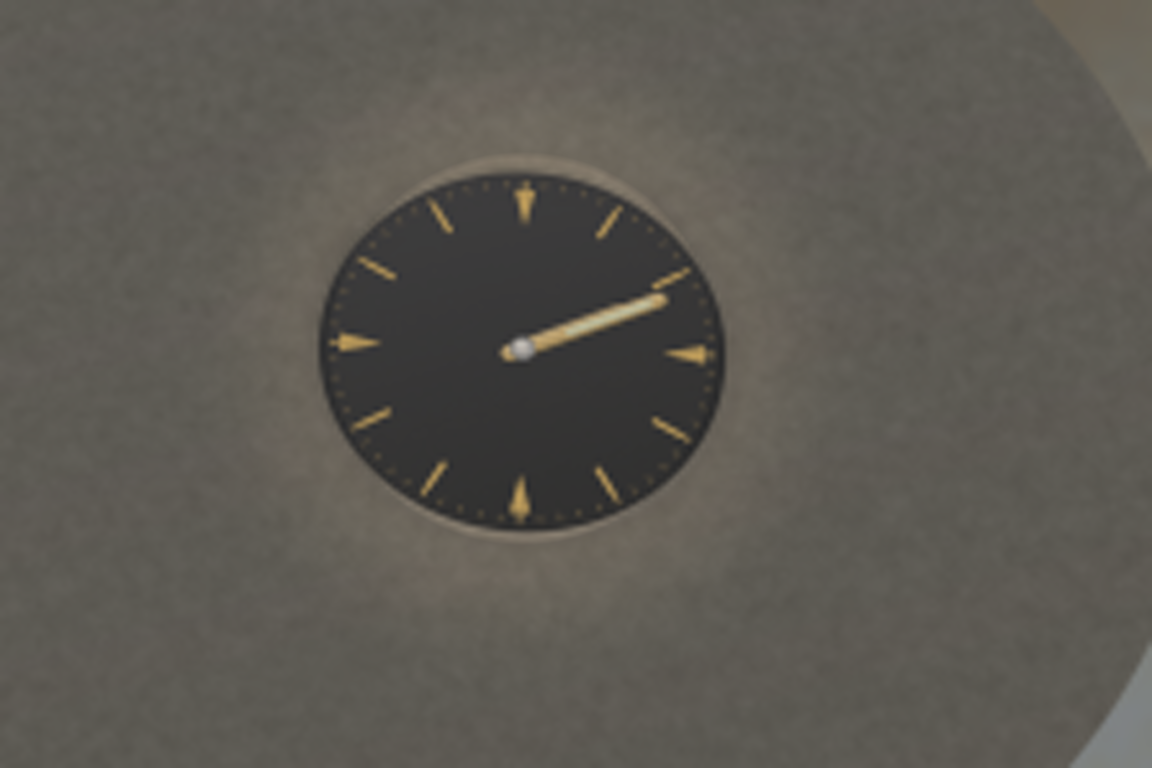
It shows 2:11
